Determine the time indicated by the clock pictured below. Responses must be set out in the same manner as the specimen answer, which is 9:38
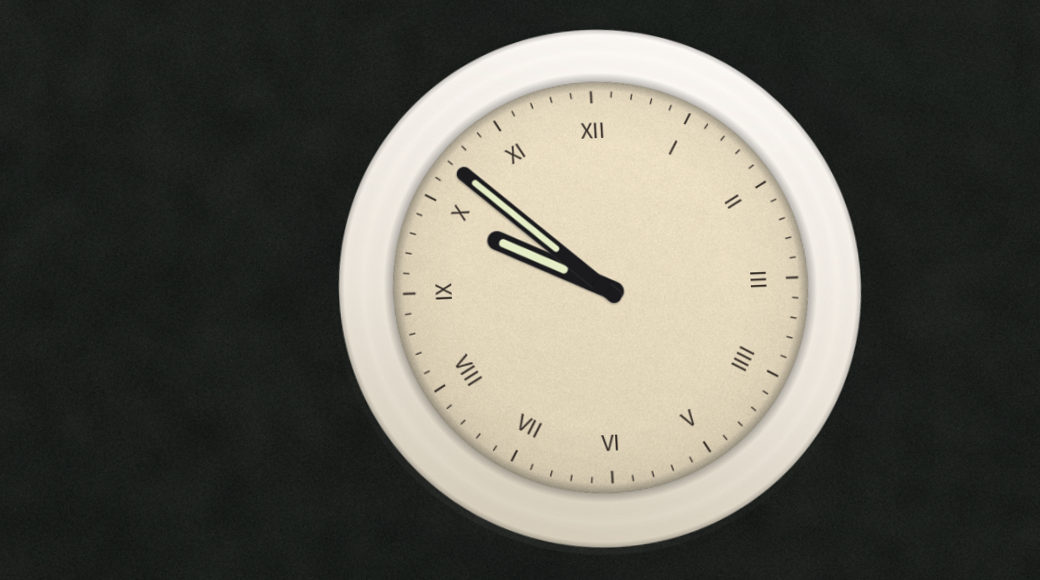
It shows 9:52
